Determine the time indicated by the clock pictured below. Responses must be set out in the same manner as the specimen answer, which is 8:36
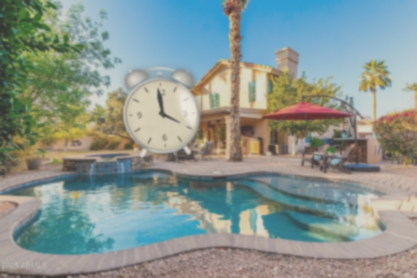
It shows 3:59
